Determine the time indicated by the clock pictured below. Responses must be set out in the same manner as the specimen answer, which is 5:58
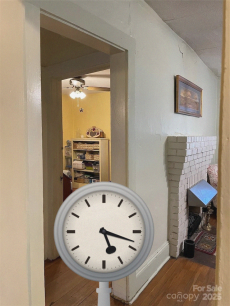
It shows 5:18
